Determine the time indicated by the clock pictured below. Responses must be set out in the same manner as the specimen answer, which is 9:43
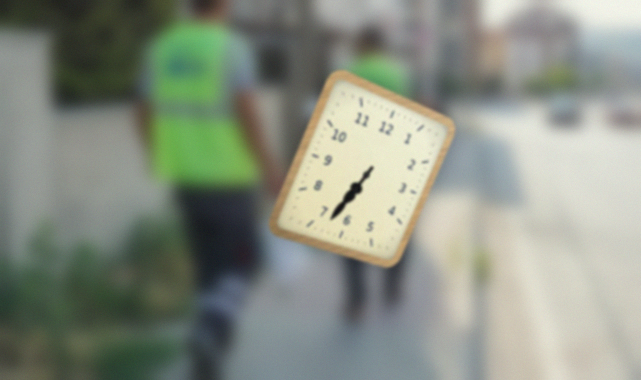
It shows 6:33
